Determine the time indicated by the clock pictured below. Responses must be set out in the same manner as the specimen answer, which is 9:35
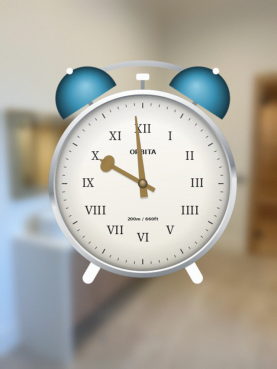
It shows 9:59
